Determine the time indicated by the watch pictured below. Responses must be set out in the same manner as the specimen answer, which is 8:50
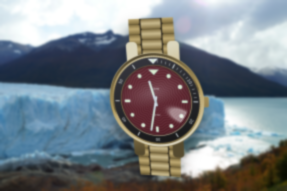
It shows 11:32
